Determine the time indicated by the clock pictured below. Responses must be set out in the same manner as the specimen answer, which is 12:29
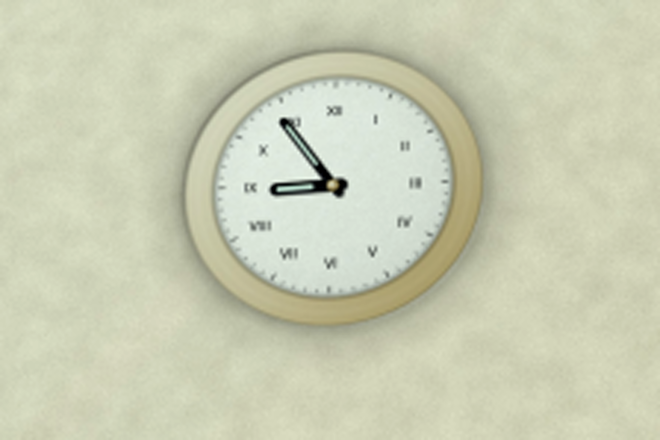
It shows 8:54
